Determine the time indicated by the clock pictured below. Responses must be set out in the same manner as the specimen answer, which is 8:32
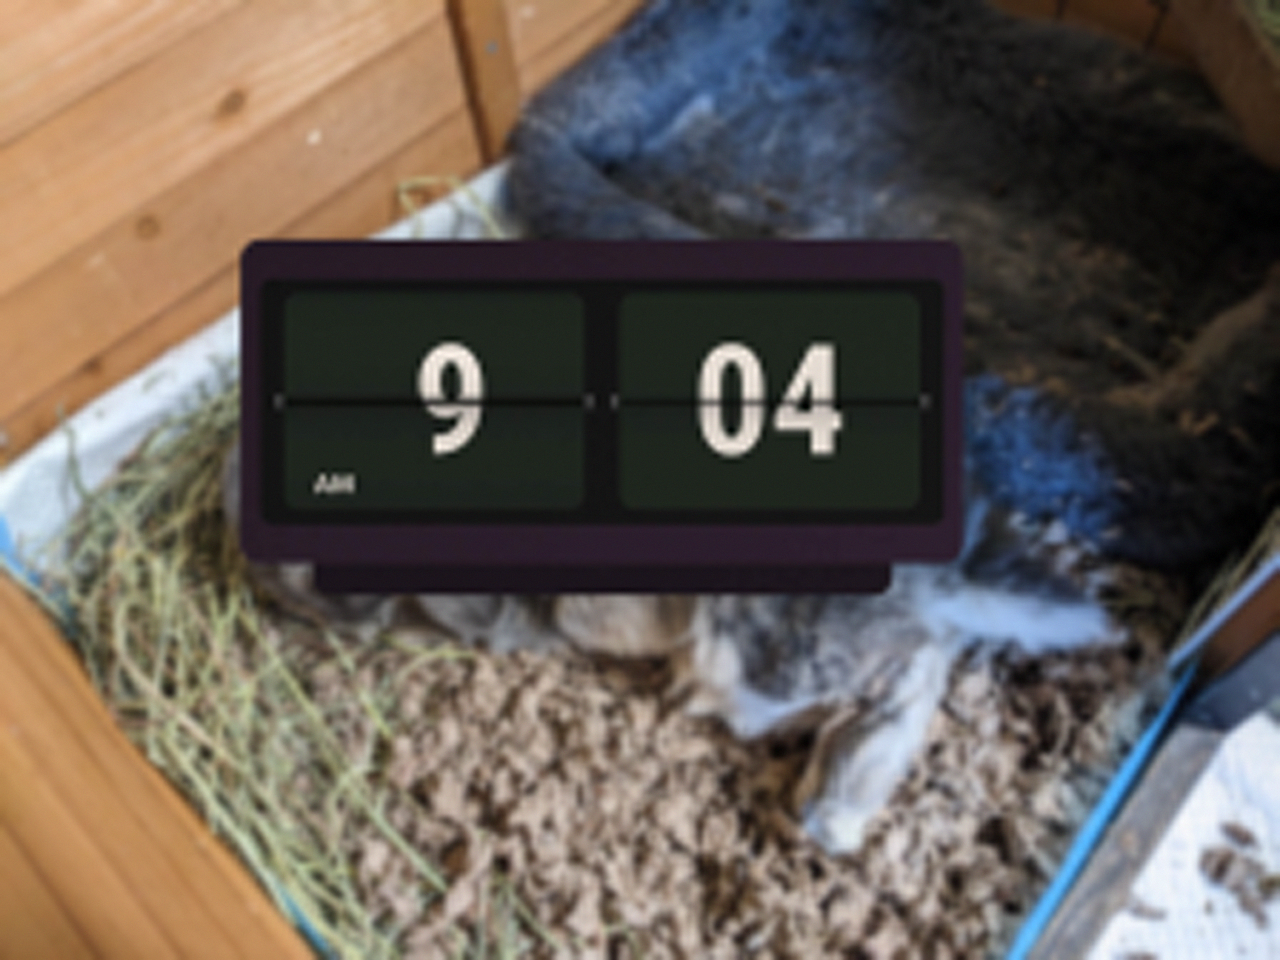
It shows 9:04
